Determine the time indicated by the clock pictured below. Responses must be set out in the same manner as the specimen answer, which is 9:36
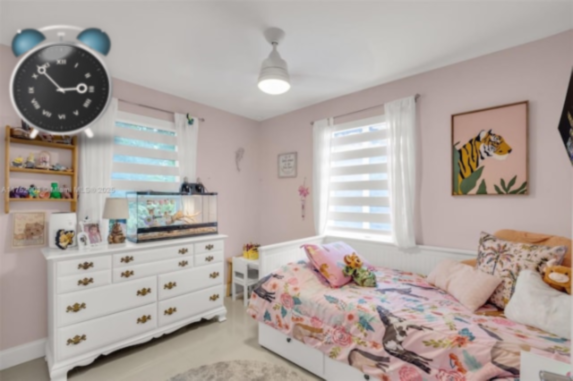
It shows 2:53
